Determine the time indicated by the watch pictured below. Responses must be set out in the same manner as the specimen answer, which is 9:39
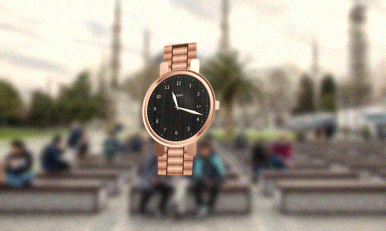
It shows 11:18
